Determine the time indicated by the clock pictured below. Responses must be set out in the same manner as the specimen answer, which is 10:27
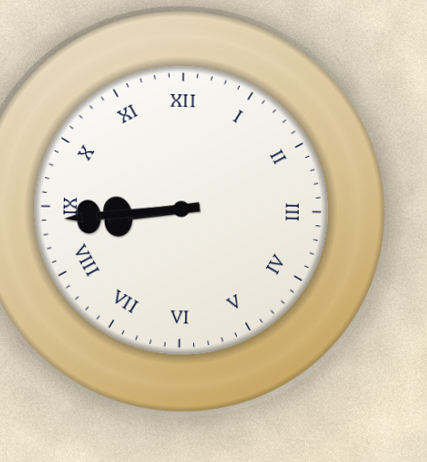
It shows 8:44
